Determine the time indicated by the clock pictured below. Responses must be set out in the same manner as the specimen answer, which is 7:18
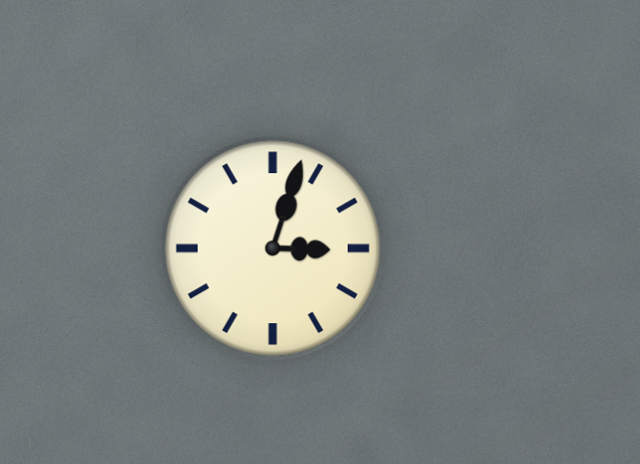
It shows 3:03
